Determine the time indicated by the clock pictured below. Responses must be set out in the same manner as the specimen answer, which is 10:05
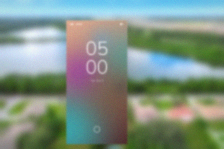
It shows 5:00
